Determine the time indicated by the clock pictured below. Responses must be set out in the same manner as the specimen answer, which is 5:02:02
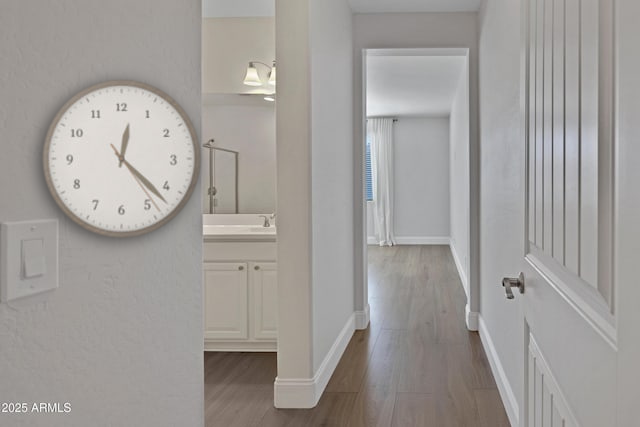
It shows 12:22:24
